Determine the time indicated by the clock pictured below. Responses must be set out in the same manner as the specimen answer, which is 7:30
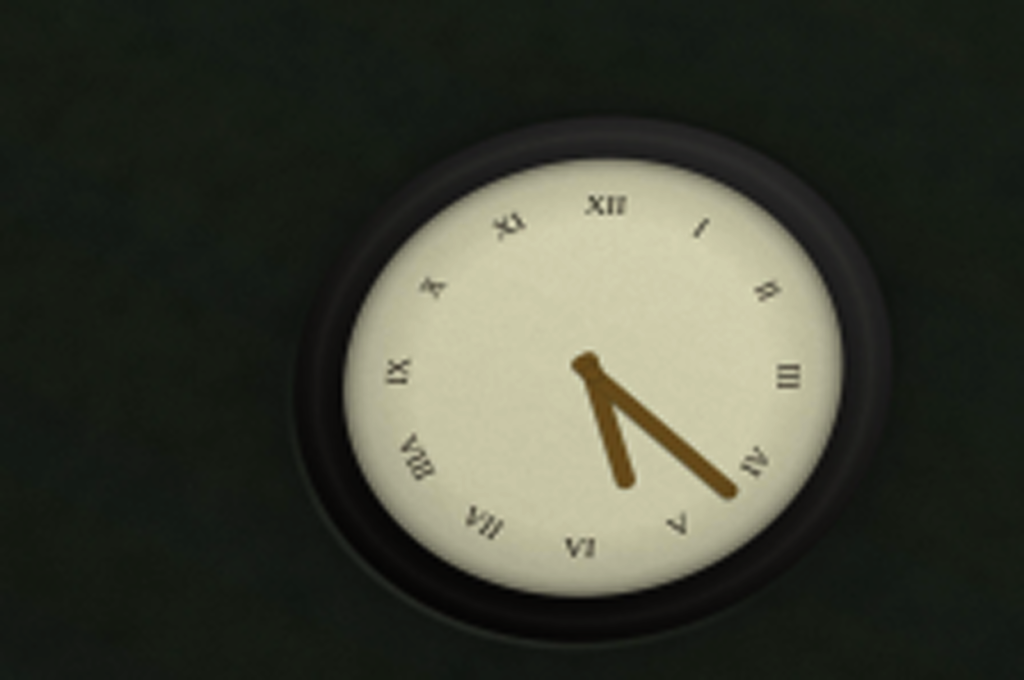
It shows 5:22
